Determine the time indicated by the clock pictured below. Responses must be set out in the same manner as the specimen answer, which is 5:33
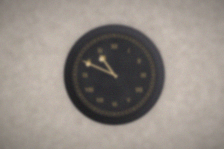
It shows 10:49
